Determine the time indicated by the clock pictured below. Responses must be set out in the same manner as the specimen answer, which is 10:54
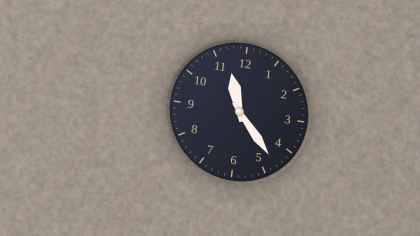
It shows 11:23
